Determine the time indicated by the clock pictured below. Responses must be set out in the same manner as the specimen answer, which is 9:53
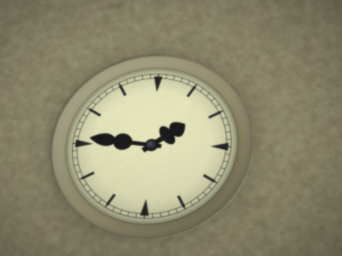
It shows 1:46
